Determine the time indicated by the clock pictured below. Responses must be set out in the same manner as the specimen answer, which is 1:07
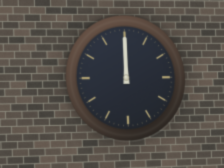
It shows 12:00
